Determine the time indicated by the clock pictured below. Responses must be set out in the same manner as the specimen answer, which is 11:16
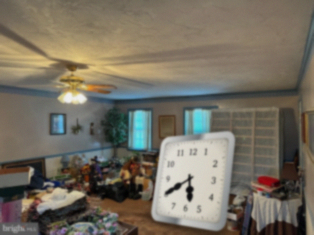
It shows 5:40
